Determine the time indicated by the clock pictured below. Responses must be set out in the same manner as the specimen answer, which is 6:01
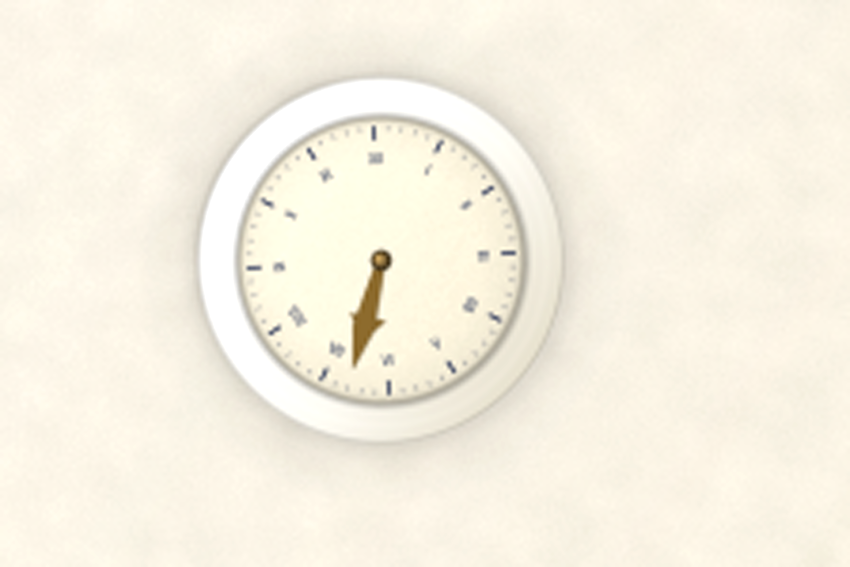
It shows 6:33
